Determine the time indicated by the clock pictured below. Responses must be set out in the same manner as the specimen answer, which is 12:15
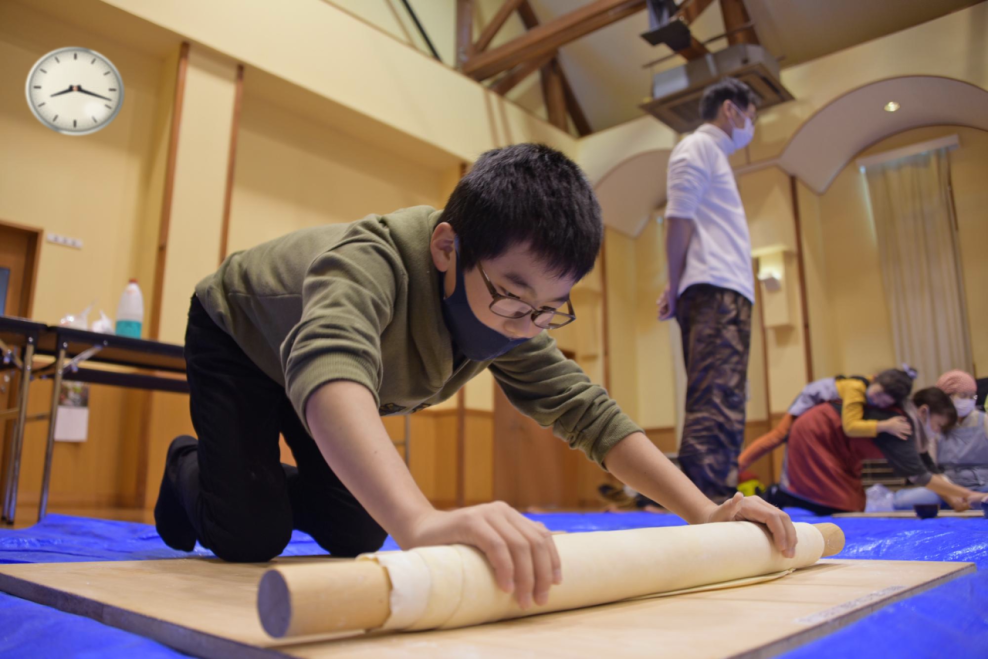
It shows 8:18
